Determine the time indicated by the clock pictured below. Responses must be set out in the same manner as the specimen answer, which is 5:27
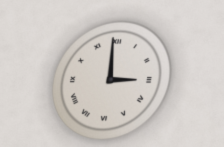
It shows 2:59
